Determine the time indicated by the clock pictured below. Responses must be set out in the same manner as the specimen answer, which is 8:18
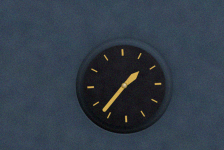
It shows 1:37
